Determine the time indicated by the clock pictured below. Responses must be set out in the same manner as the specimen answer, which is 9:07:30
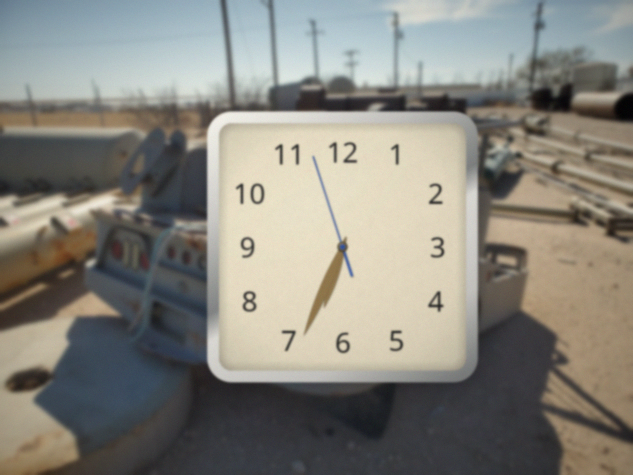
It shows 6:33:57
